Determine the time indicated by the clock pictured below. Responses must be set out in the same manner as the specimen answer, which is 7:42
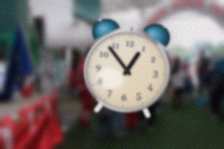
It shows 12:53
